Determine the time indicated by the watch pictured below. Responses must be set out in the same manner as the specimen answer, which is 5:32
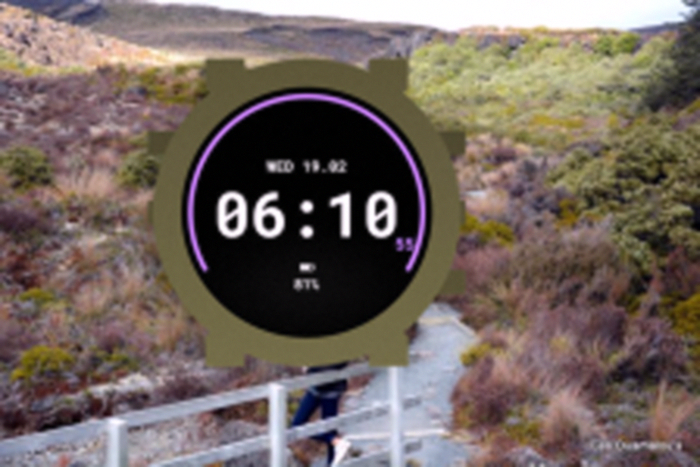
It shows 6:10
